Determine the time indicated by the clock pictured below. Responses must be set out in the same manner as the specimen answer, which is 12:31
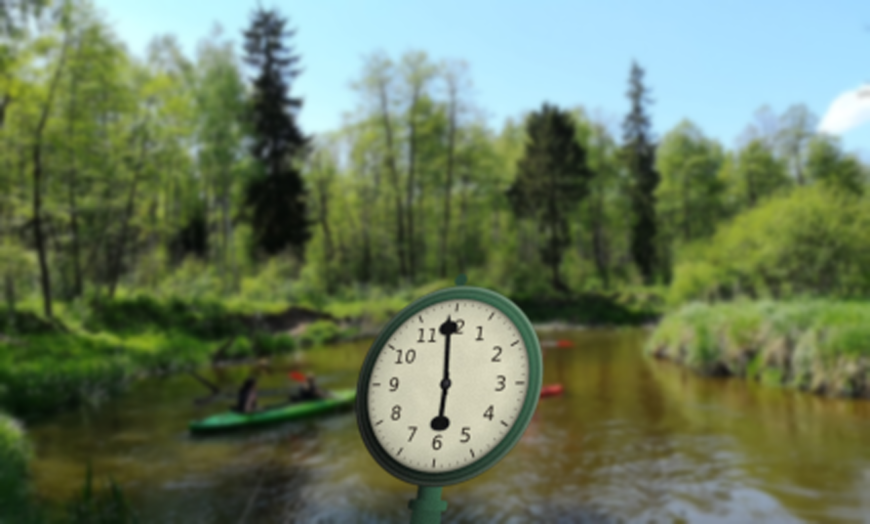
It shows 5:59
